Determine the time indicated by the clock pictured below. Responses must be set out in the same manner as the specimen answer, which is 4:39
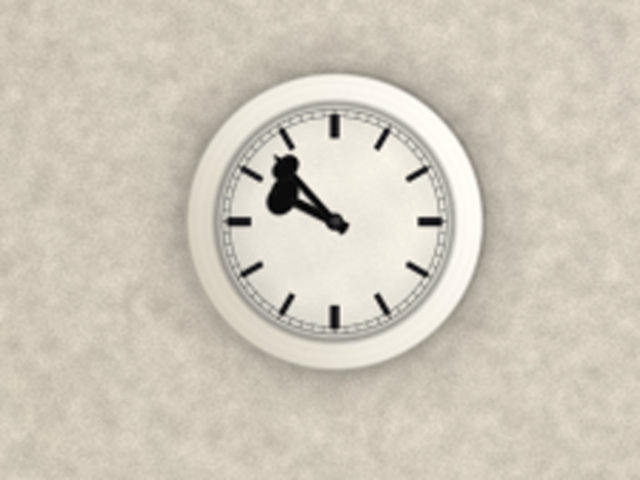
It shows 9:53
